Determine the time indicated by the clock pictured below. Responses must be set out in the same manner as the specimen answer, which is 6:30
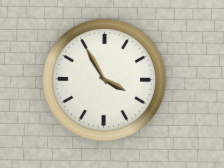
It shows 3:55
